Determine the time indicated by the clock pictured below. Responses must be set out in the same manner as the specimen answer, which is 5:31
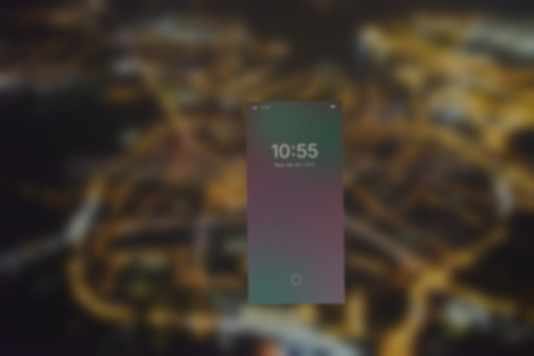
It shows 10:55
